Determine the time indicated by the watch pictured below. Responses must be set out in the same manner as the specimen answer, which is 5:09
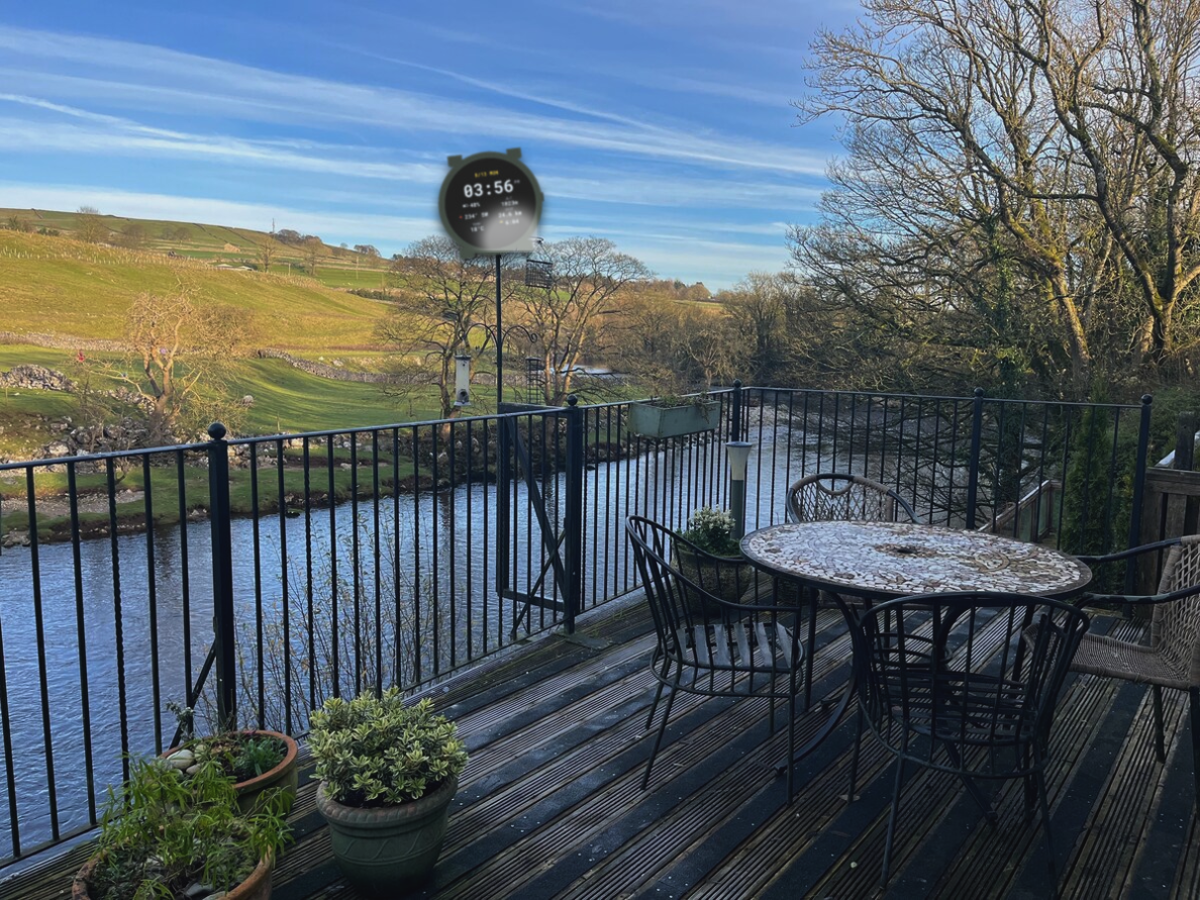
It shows 3:56
